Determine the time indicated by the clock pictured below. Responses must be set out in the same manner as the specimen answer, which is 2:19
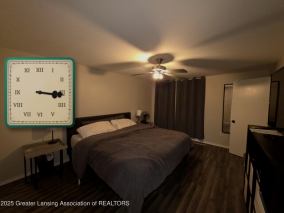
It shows 3:16
